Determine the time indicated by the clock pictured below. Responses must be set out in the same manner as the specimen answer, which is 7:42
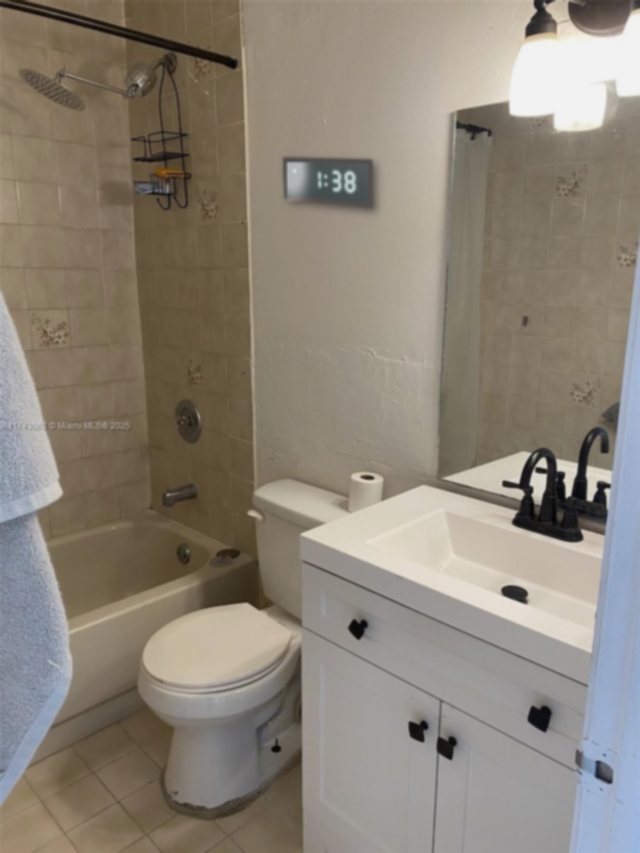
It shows 1:38
